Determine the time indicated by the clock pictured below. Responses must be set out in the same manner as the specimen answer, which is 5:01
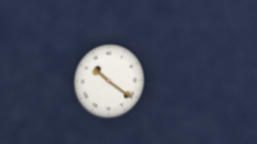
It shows 10:21
